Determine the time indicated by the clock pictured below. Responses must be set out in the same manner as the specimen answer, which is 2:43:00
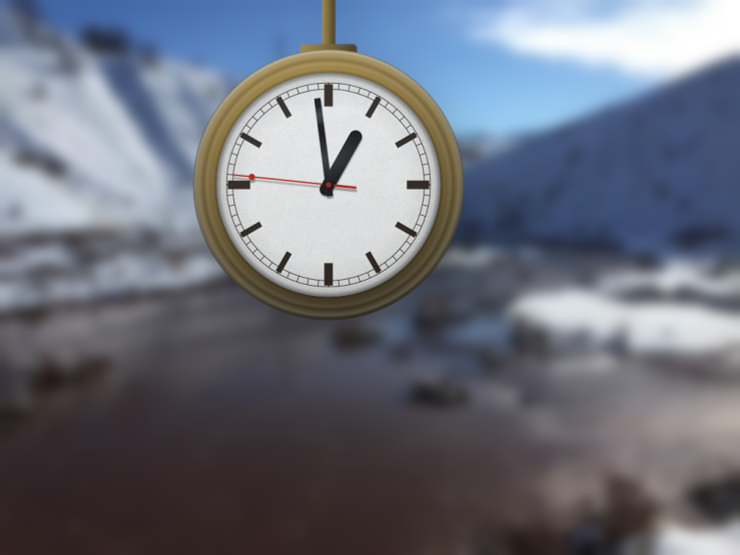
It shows 12:58:46
